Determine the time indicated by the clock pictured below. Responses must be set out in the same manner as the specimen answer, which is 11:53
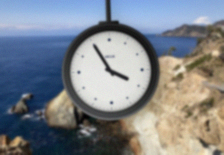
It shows 3:55
